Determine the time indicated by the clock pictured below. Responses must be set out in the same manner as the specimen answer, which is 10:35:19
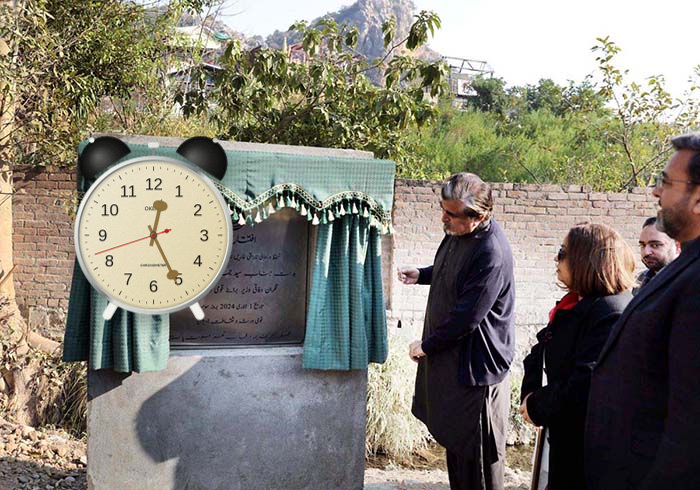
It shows 12:25:42
